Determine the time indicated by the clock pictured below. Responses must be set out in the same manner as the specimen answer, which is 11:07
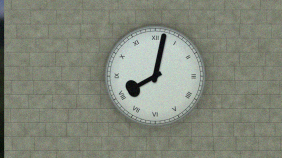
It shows 8:02
